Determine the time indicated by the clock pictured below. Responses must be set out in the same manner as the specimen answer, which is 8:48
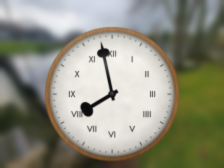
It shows 7:58
